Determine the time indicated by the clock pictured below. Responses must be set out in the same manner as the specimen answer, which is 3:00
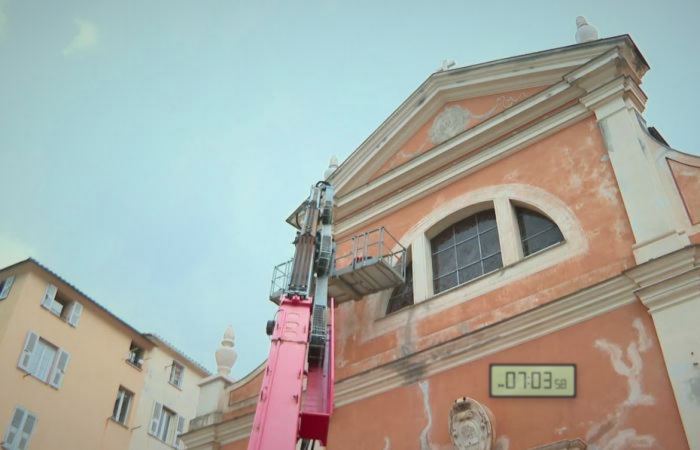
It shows 7:03
